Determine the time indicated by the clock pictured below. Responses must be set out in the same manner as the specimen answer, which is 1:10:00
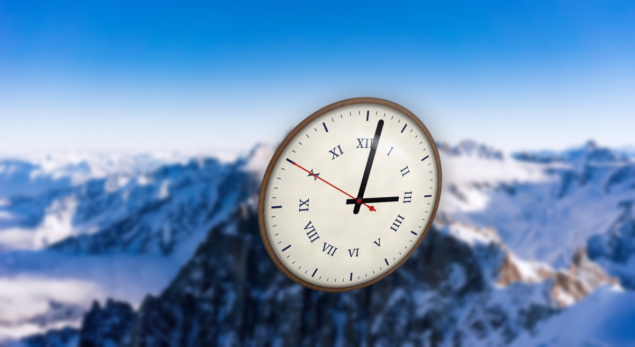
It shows 3:01:50
